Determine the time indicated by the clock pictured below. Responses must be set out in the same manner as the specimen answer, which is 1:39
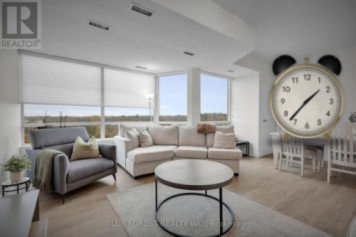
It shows 1:37
